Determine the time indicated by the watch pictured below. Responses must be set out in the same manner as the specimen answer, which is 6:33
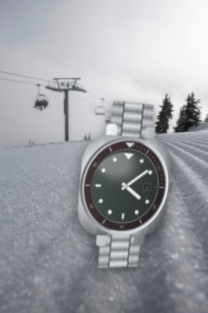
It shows 4:09
